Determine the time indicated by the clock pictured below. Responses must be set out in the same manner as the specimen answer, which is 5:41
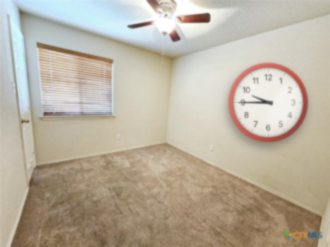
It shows 9:45
